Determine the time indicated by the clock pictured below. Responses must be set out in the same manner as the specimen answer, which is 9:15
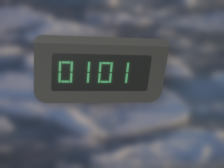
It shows 1:01
